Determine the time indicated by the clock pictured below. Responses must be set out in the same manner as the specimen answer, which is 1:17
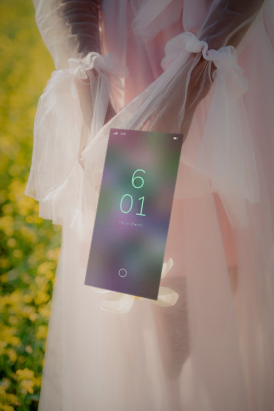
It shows 6:01
